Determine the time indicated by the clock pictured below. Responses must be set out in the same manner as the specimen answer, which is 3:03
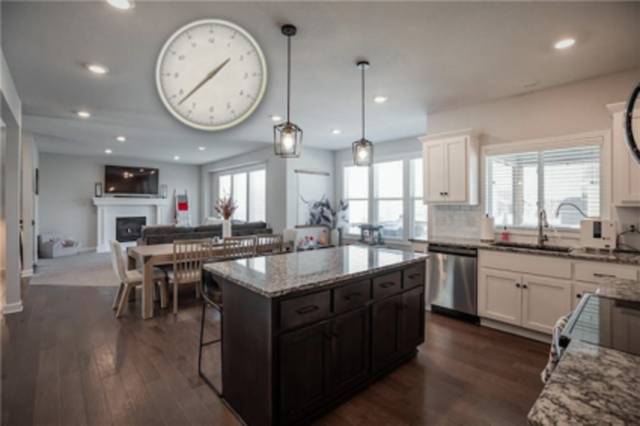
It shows 1:38
